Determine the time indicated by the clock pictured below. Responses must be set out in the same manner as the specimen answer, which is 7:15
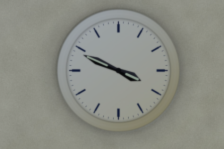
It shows 3:49
